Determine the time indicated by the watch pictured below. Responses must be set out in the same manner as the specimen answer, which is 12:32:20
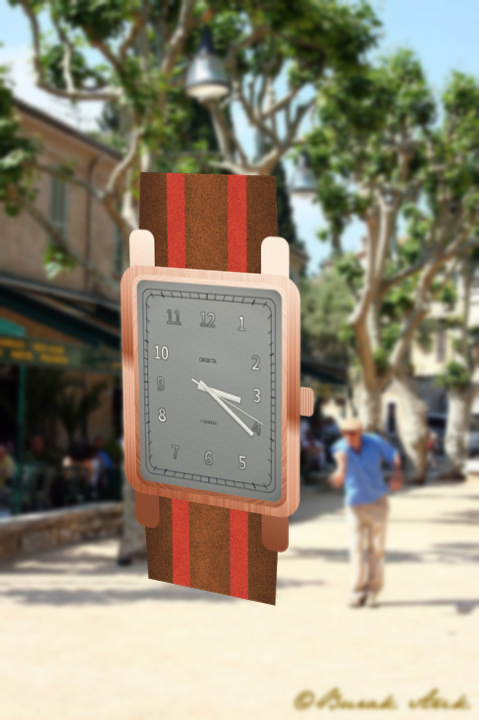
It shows 3:21:19
